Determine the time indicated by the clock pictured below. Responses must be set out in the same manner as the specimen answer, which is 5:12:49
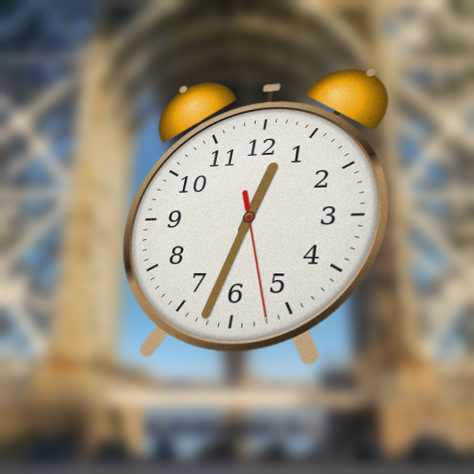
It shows 12:32:27
